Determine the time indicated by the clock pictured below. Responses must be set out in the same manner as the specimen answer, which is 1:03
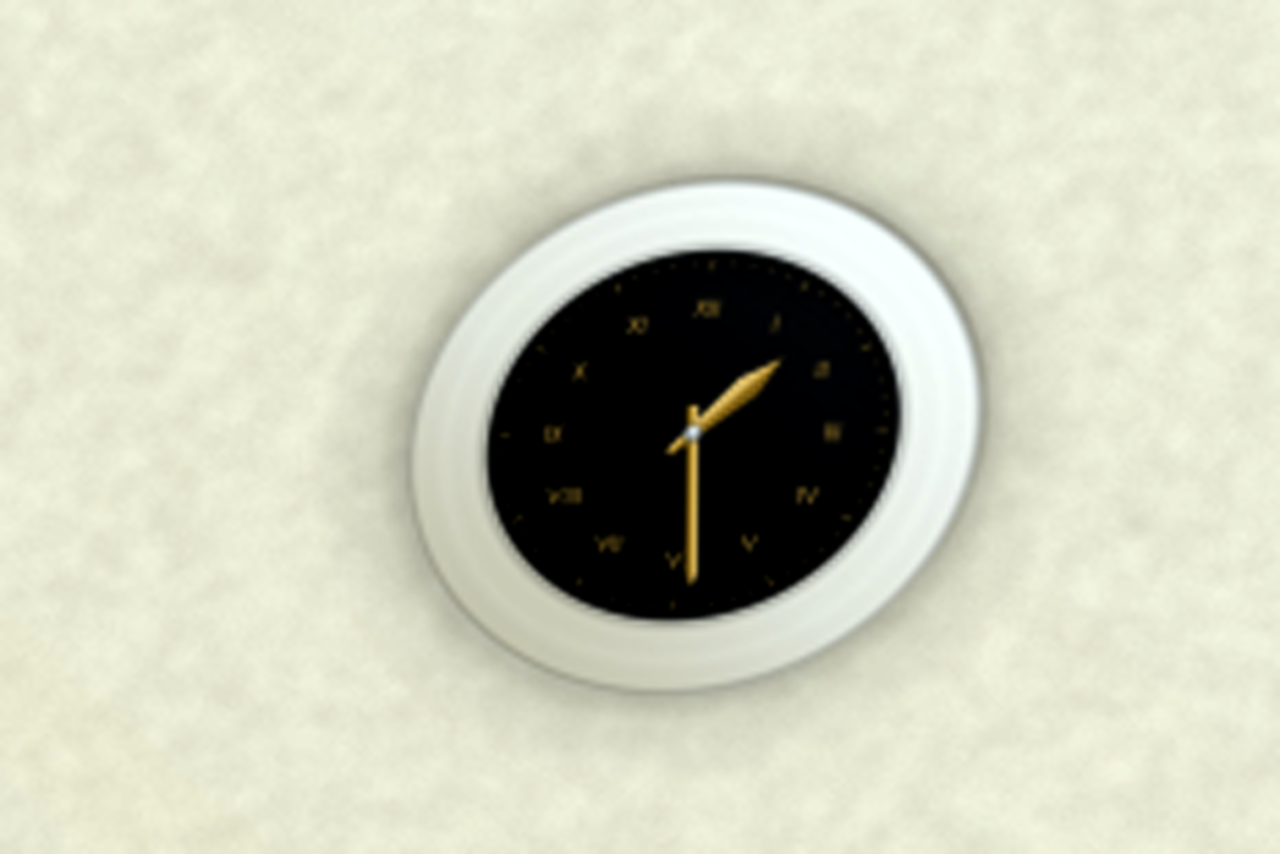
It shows 1:29
